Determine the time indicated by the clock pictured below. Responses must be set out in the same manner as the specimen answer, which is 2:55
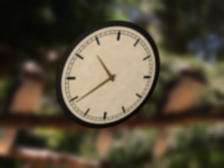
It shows 10:39
